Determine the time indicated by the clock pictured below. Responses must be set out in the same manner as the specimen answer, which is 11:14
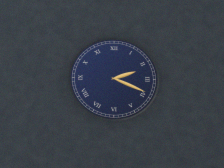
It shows 2:19
